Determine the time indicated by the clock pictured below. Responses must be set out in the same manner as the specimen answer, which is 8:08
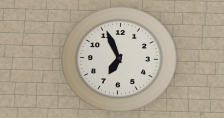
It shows 6:56
